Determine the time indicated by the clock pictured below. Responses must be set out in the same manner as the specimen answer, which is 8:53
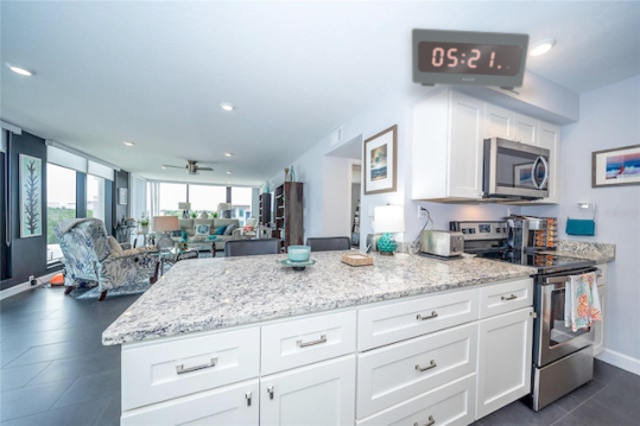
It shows 5:21
